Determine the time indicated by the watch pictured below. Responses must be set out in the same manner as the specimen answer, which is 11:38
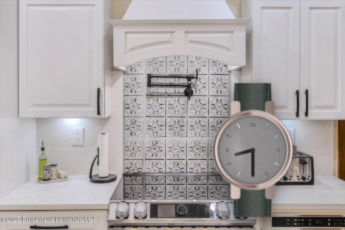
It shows 8:30
